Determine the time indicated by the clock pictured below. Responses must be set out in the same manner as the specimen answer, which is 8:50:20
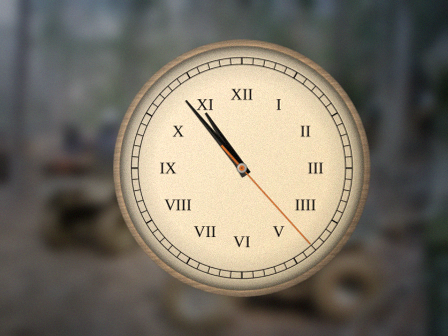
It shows 10:53:23
